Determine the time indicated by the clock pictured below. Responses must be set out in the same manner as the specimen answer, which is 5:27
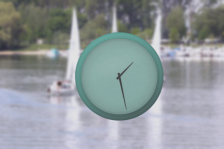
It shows 1:28
